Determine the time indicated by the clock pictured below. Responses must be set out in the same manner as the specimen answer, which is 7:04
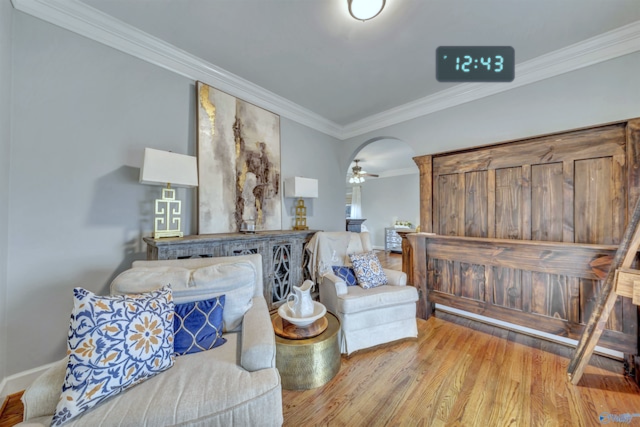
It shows 12:43
